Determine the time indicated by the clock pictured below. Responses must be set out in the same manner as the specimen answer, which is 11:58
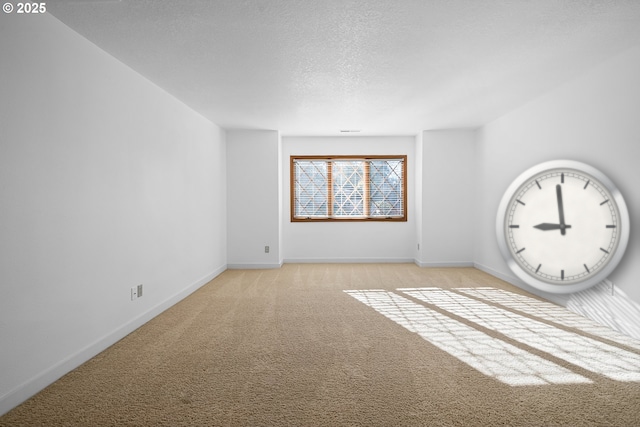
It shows 8:59
